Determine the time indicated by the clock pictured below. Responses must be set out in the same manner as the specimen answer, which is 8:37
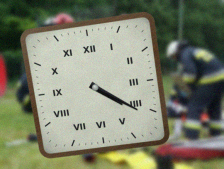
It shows 4:21
